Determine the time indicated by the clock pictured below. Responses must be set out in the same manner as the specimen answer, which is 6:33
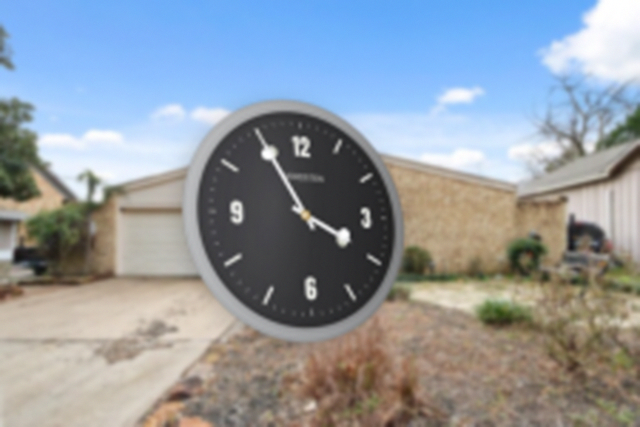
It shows 3:55
